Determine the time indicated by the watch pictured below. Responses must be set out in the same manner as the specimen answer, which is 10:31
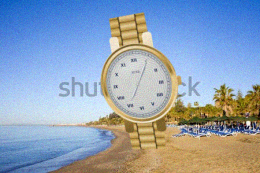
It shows 7:05
